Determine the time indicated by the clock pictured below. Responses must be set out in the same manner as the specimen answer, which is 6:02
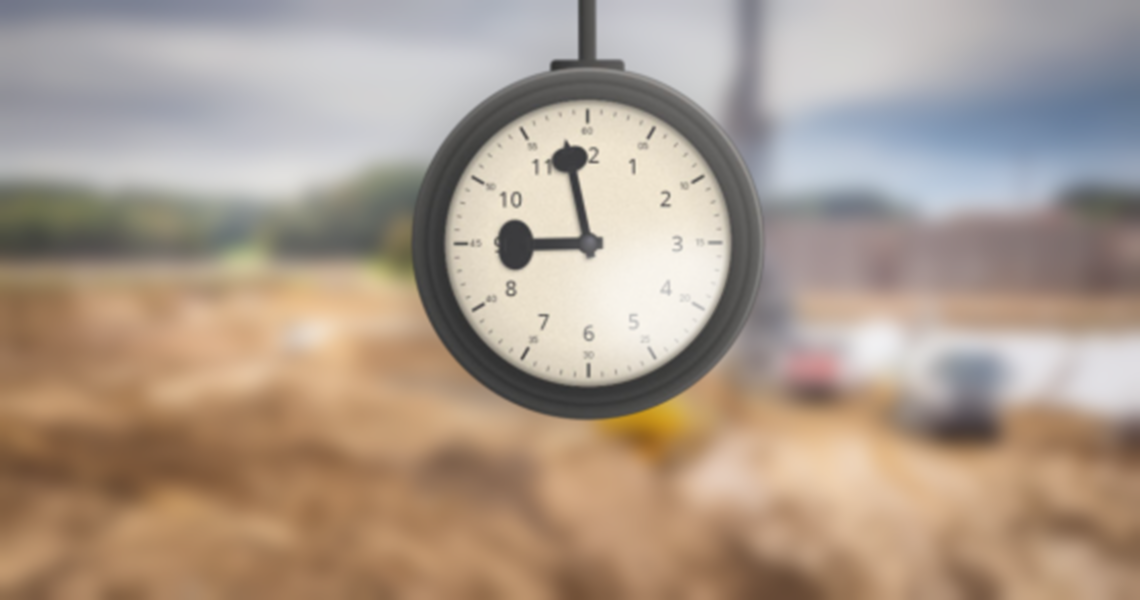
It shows 8:58
